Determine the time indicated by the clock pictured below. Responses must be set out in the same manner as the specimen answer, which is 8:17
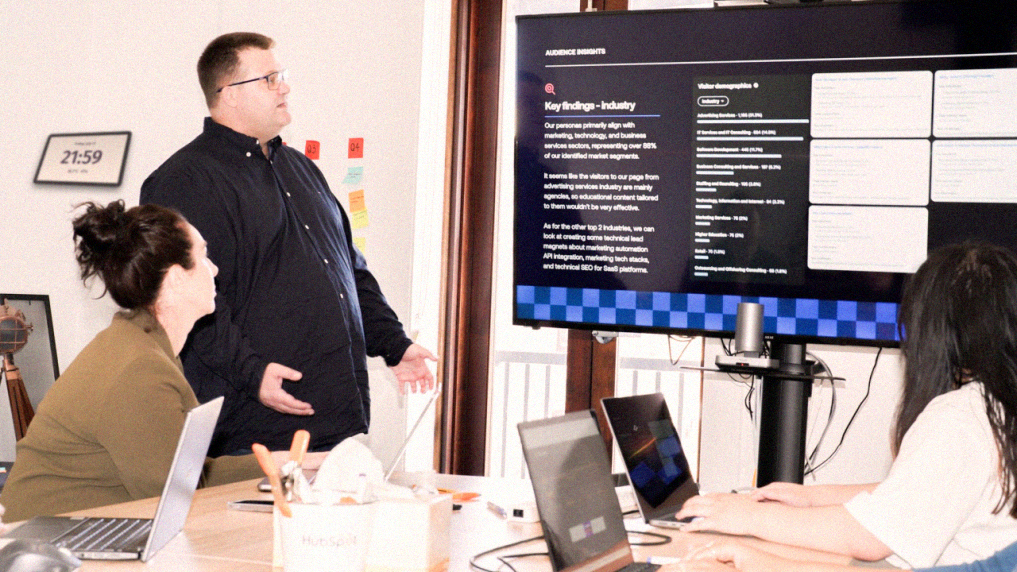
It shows 21:59
